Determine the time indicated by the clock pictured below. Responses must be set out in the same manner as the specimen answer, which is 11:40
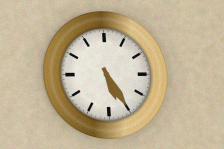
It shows 5:25
